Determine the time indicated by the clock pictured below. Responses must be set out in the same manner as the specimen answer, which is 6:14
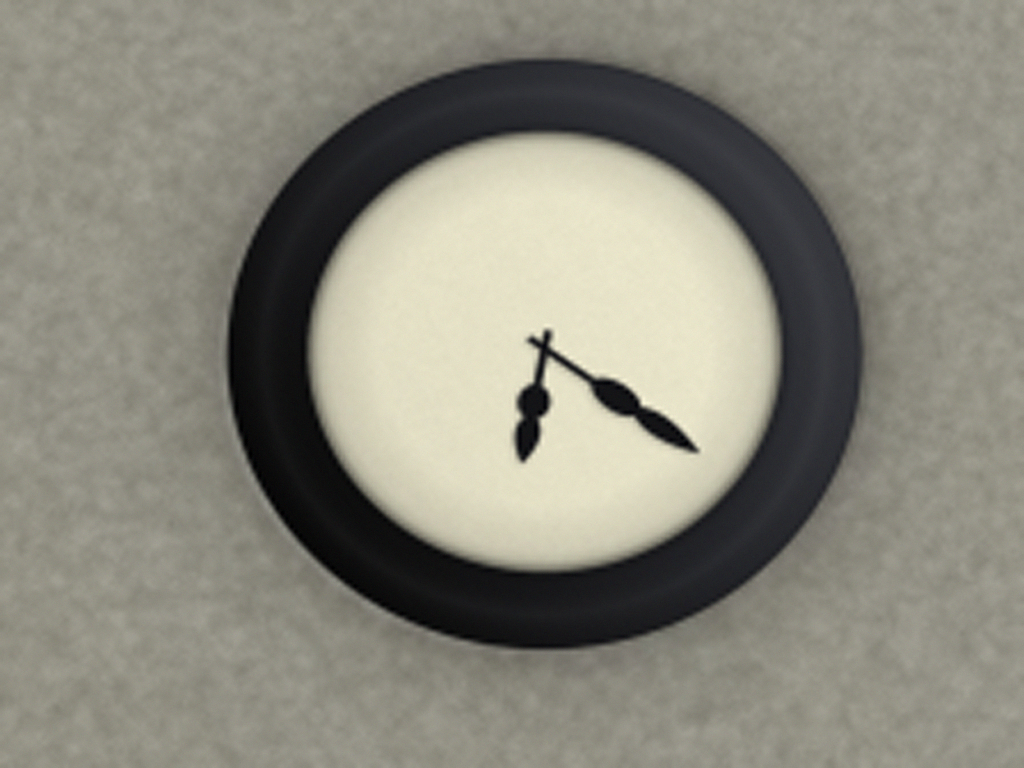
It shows 6:21
